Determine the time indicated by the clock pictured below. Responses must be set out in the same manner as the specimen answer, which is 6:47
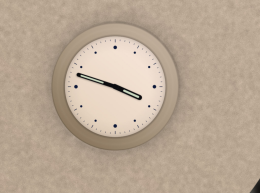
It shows 3:48
